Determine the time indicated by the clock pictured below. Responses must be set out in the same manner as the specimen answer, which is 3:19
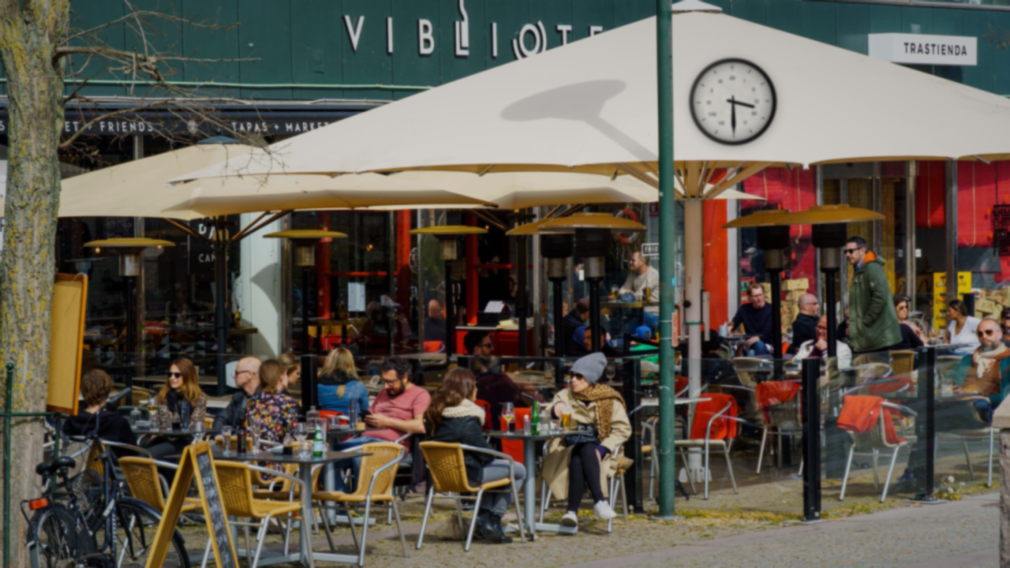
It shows 3:30
